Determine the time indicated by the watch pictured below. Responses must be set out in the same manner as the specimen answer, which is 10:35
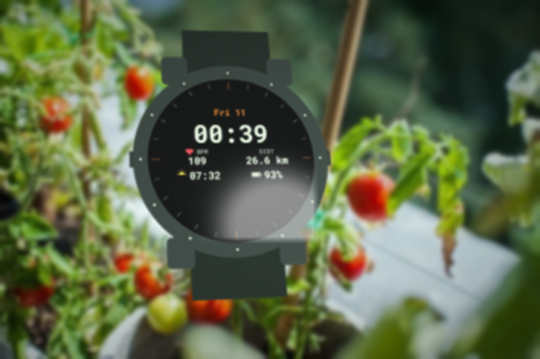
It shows 0:39
